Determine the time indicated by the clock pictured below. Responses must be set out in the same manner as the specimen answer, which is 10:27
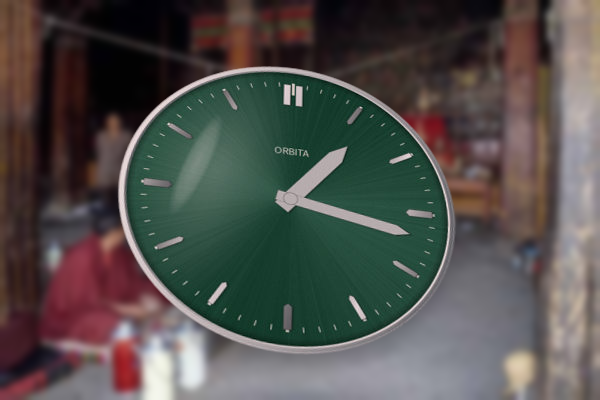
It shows 1:17
